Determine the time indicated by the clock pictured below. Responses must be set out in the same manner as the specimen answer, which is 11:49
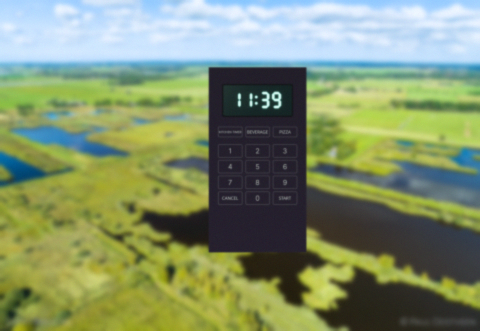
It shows 11:39
